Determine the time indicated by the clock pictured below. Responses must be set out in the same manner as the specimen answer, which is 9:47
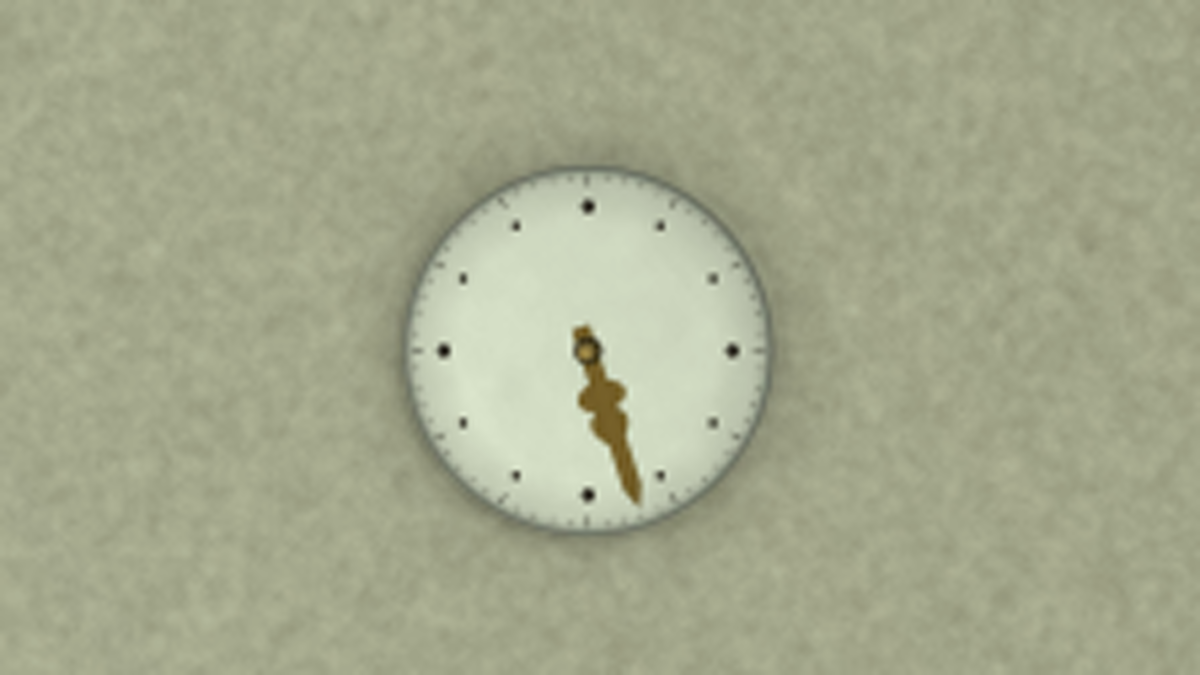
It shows 5:27
